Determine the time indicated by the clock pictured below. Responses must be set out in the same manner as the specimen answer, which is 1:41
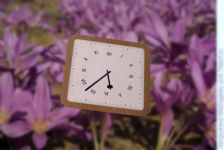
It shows 5:37
